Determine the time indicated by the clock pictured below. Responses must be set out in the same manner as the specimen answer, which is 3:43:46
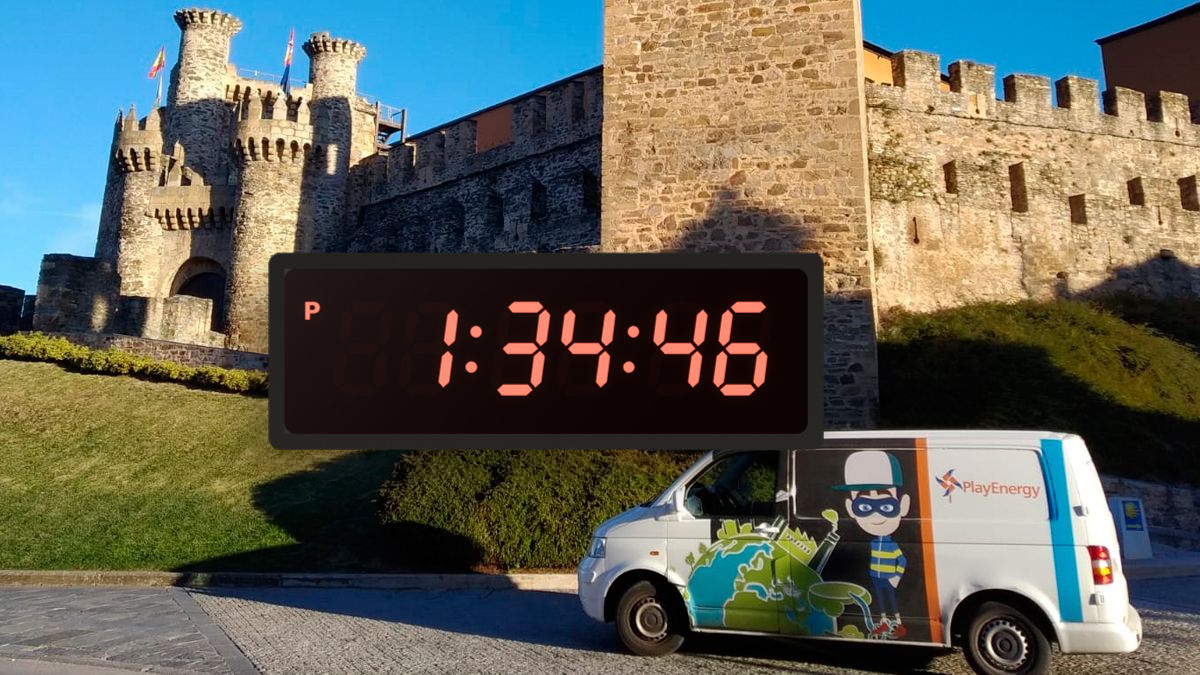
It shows 1:34:46
